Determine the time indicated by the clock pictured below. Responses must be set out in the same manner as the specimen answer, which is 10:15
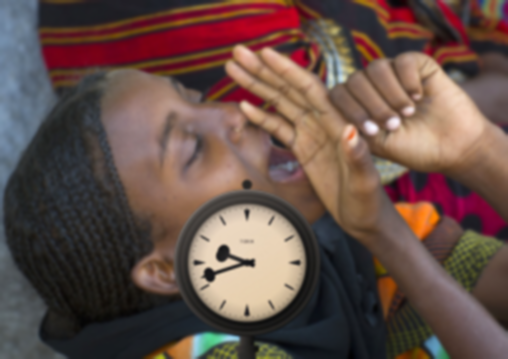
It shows 9:42
